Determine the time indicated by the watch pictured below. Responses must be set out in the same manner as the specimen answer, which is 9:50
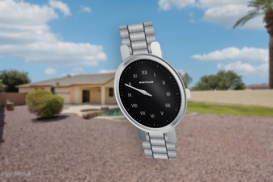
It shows 9:49
